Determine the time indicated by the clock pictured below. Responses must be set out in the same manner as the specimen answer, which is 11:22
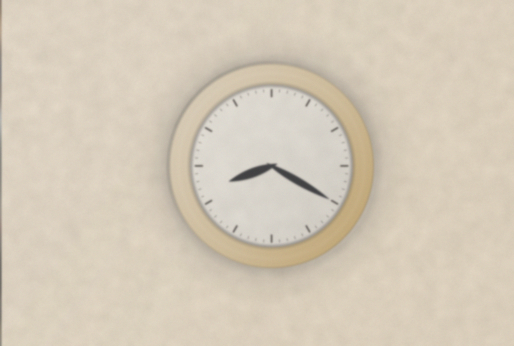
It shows 8:20
